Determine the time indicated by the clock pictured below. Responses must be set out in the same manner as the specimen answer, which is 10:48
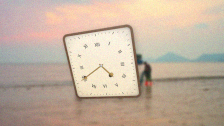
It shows 4:40
